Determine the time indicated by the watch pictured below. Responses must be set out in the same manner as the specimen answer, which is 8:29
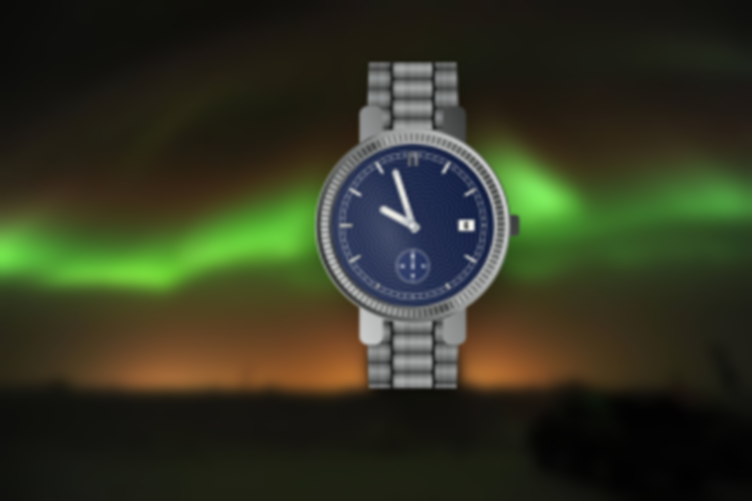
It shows 9:57
